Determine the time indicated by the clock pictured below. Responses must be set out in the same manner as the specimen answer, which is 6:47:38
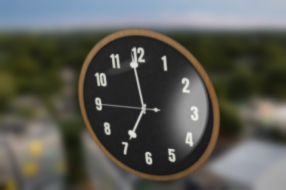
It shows 6:58:45
